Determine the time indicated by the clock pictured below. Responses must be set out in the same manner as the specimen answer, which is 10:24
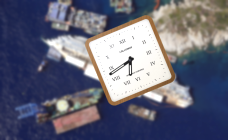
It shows 6:43
